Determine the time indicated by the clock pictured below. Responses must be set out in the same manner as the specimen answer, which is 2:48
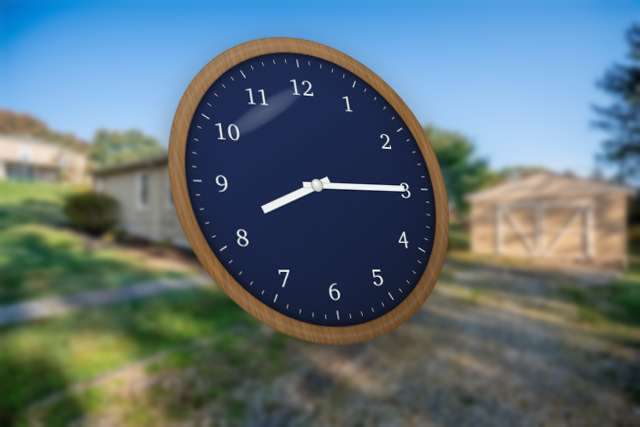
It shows 8:15
